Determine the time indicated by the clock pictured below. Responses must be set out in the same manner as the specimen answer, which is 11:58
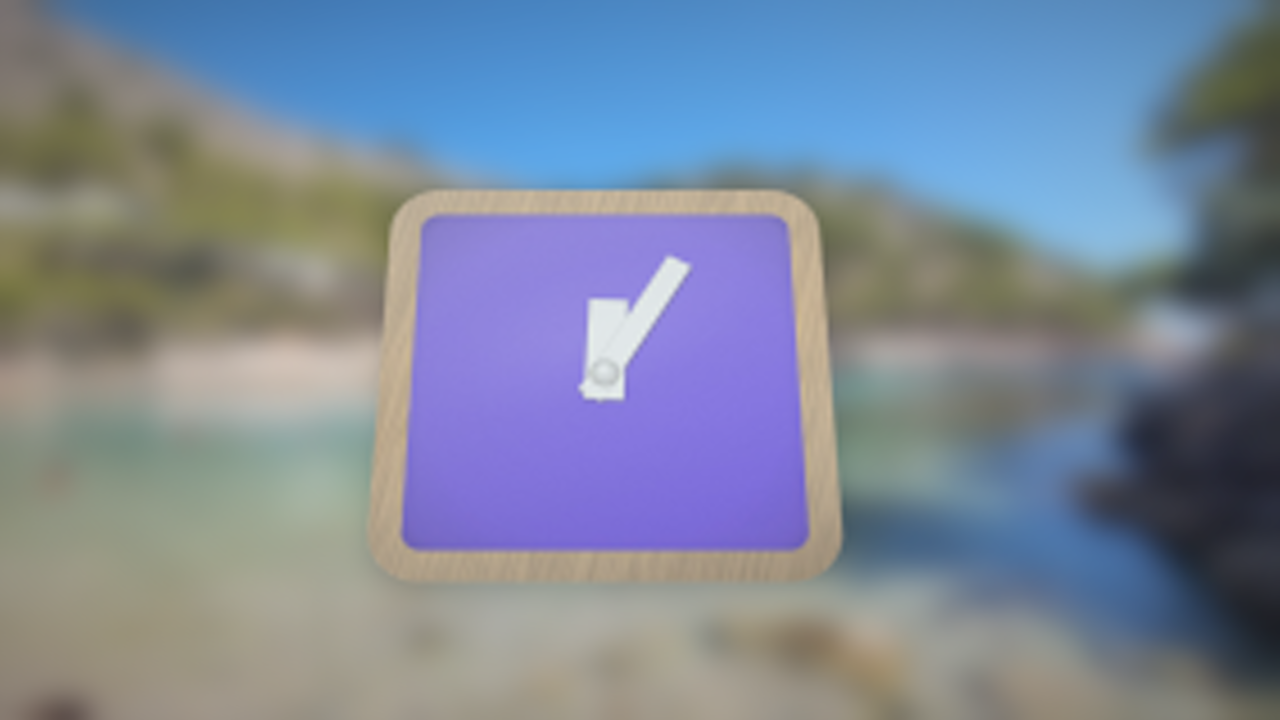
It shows 12:05
